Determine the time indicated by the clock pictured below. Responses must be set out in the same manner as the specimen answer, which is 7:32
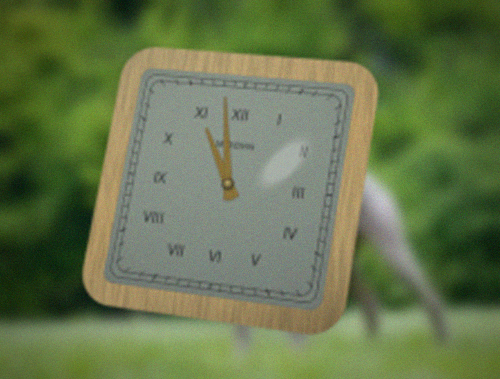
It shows 10:58
